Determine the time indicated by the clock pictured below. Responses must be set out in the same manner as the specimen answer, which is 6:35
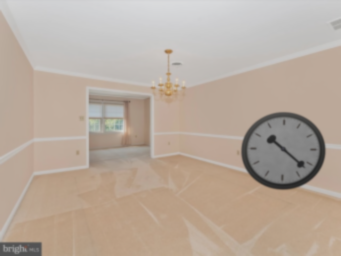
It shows 10:22
